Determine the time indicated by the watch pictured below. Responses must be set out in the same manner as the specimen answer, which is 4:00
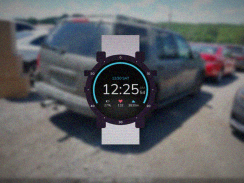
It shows 12:25
